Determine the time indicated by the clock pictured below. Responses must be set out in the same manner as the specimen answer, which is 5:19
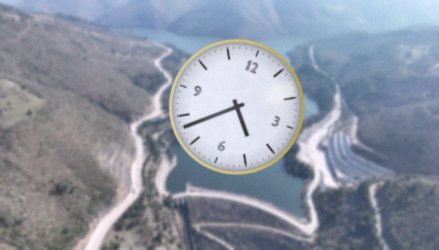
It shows 4:38
